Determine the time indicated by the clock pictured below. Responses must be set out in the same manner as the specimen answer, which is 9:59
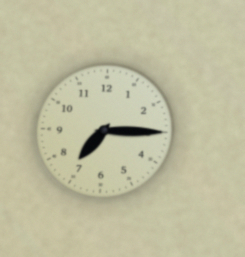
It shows 7:15
